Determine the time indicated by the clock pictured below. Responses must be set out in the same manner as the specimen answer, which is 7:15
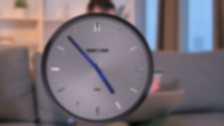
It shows 4:53
